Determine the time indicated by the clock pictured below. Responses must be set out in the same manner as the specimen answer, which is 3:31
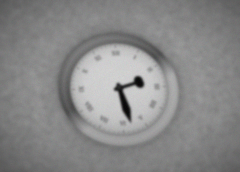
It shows 2:28
